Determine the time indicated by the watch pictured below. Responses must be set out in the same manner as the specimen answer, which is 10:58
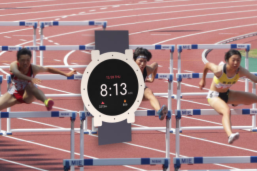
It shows 8:13
